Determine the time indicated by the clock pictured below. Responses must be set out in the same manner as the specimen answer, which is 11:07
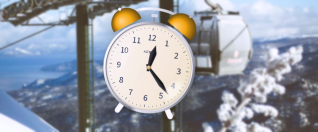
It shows 12:23
